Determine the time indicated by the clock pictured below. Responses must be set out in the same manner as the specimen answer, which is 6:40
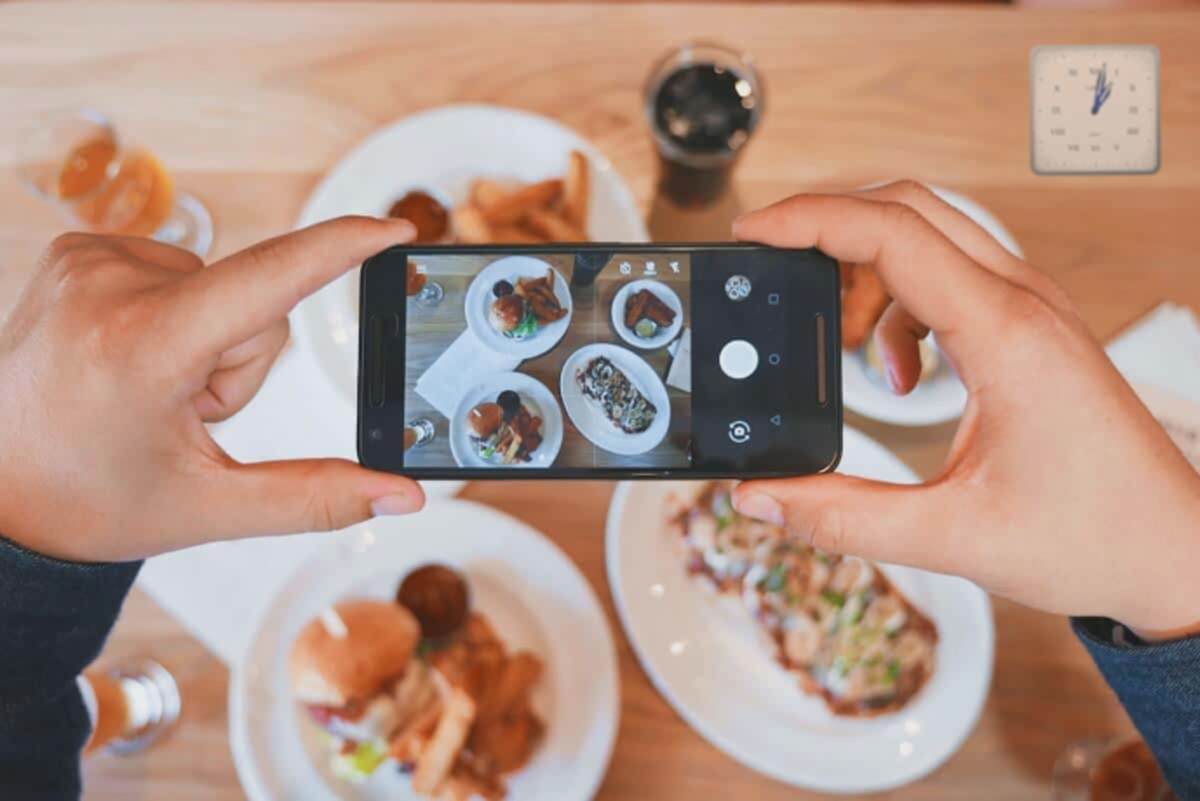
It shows 1:02
